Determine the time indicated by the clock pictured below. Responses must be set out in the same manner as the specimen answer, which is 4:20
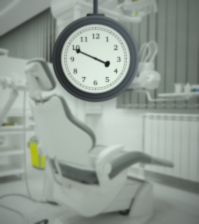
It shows 3:49
